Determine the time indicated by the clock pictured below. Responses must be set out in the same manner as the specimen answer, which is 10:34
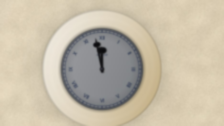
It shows 11:58
